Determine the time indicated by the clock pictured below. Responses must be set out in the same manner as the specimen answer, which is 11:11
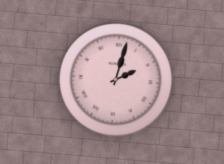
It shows 2:02
